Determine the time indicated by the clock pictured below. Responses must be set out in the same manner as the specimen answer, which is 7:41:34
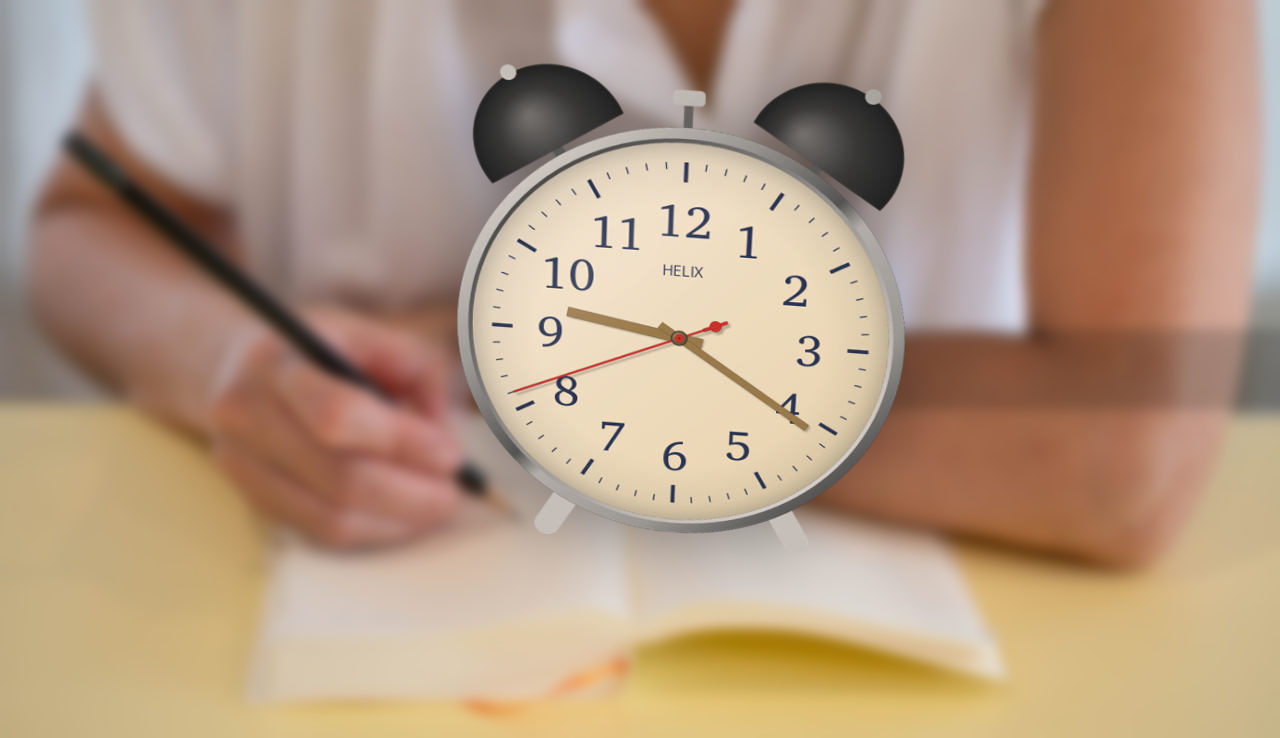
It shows 9:20:41
